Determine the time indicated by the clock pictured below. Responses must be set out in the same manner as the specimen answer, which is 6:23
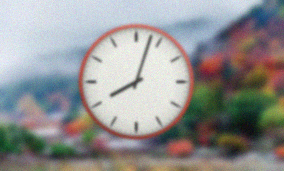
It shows 8:03
